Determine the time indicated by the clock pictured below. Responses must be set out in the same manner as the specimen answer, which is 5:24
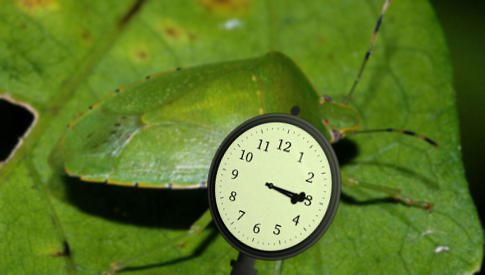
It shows 3:15
